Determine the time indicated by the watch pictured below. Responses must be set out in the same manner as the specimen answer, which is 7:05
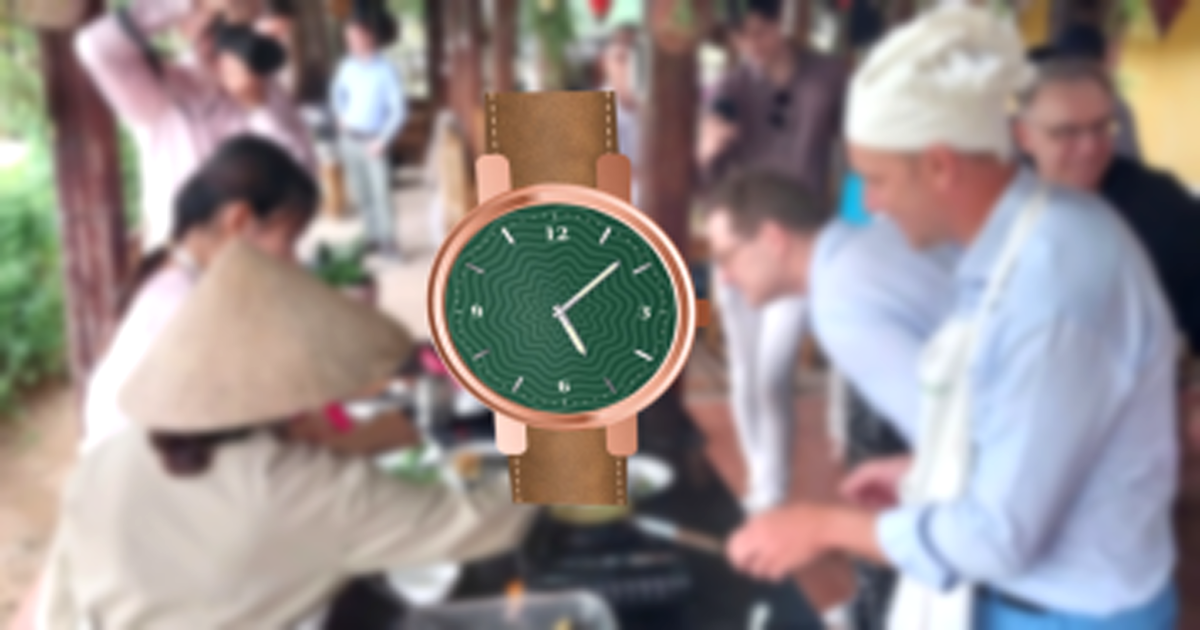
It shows 5:08
